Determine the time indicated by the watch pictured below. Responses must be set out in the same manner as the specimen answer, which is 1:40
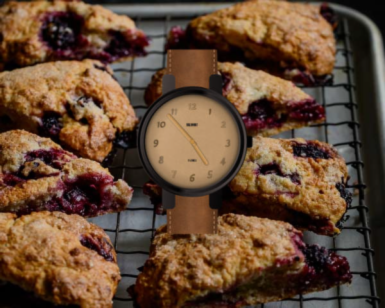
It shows 4:53
